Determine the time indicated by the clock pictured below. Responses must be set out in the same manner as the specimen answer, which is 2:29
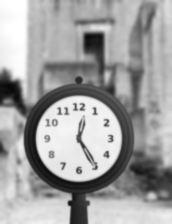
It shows 12:25
